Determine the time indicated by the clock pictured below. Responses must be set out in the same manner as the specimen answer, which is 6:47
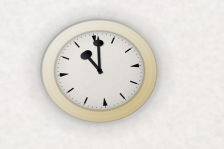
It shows 11:01
